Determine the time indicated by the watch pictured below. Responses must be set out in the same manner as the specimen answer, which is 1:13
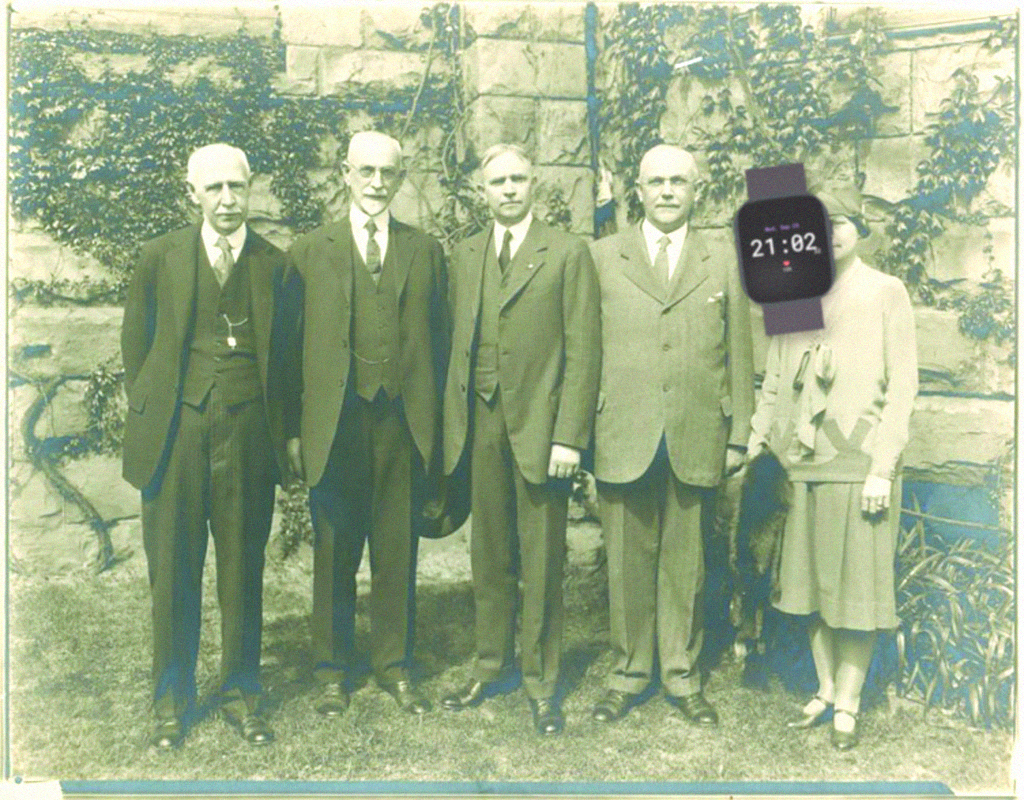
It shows 21:02
